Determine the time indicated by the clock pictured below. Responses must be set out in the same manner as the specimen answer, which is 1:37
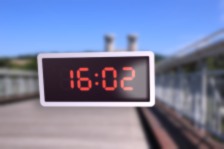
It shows 16:02
